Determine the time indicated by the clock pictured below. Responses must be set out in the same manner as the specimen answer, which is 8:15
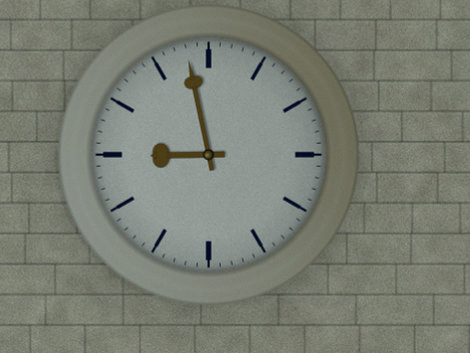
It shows 8:58
